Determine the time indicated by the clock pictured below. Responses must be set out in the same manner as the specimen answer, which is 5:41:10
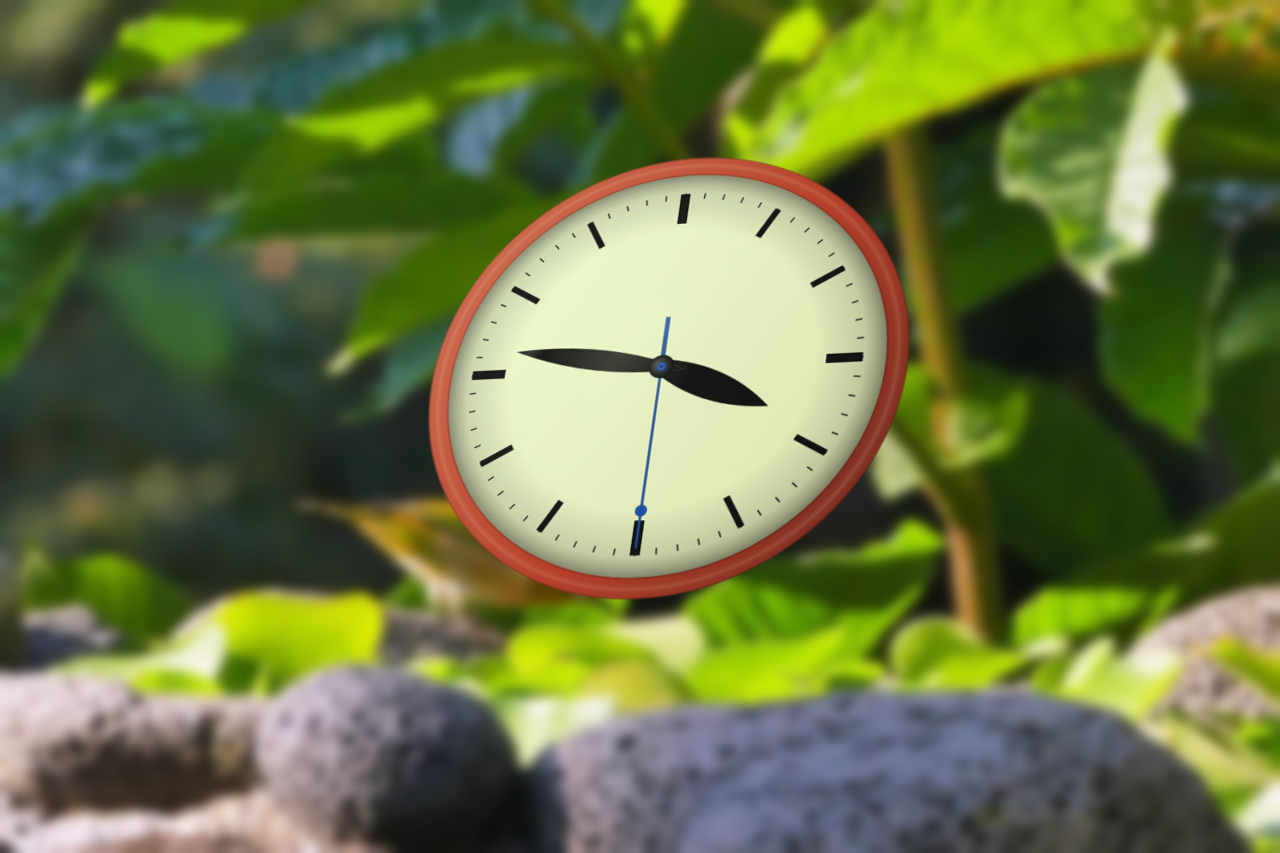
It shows 3:46:30
